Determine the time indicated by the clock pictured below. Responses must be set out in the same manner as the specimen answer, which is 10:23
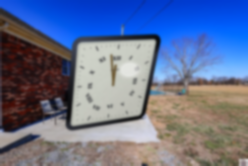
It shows 11:58
